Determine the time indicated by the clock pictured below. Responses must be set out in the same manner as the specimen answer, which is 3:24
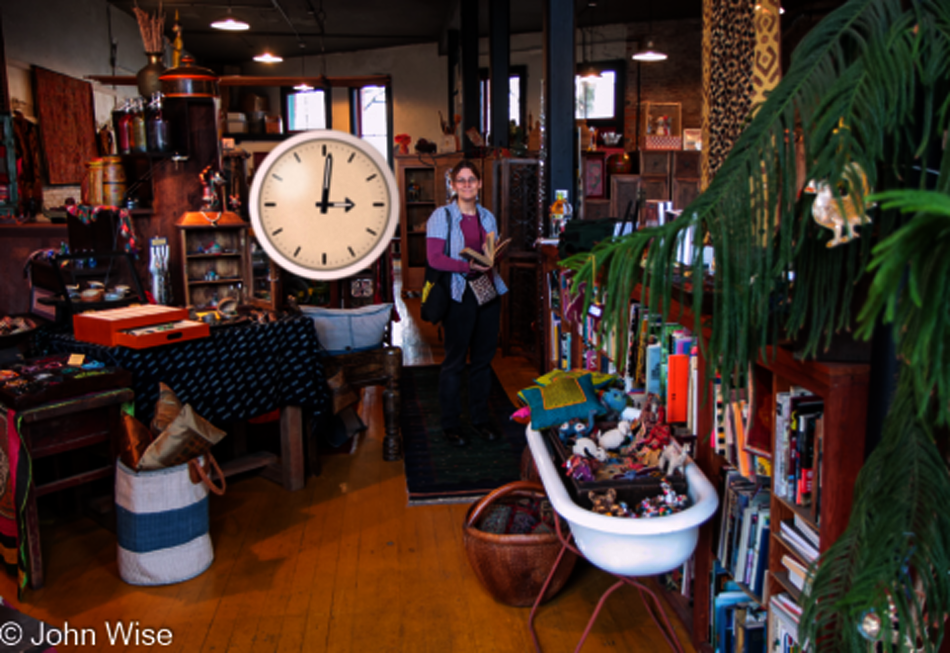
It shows 3:01
